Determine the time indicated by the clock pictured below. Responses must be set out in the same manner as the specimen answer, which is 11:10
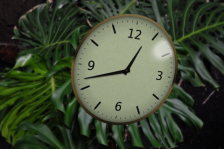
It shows 12:42
